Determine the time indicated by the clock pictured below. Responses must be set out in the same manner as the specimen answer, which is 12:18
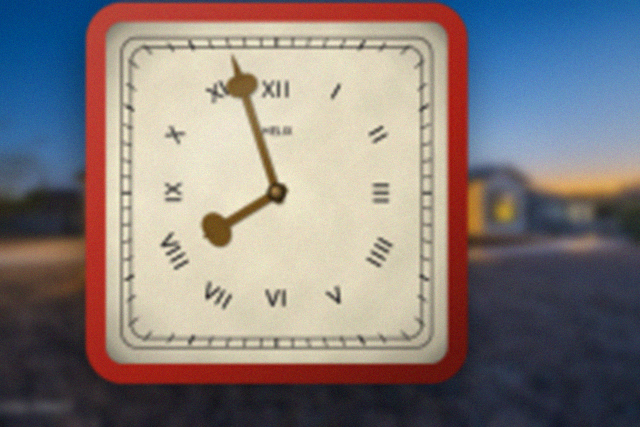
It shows 7:57
